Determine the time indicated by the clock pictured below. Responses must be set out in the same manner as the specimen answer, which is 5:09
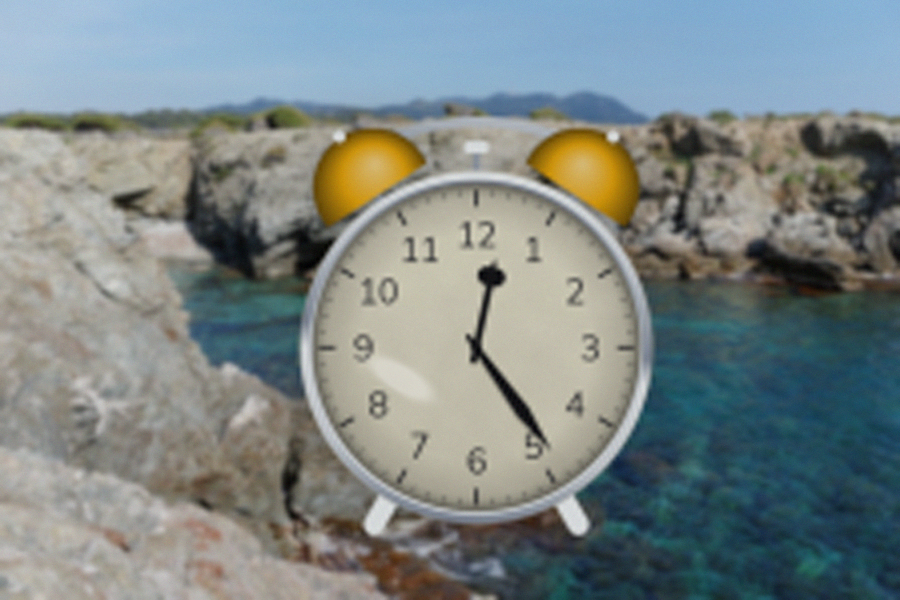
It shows 12:24
